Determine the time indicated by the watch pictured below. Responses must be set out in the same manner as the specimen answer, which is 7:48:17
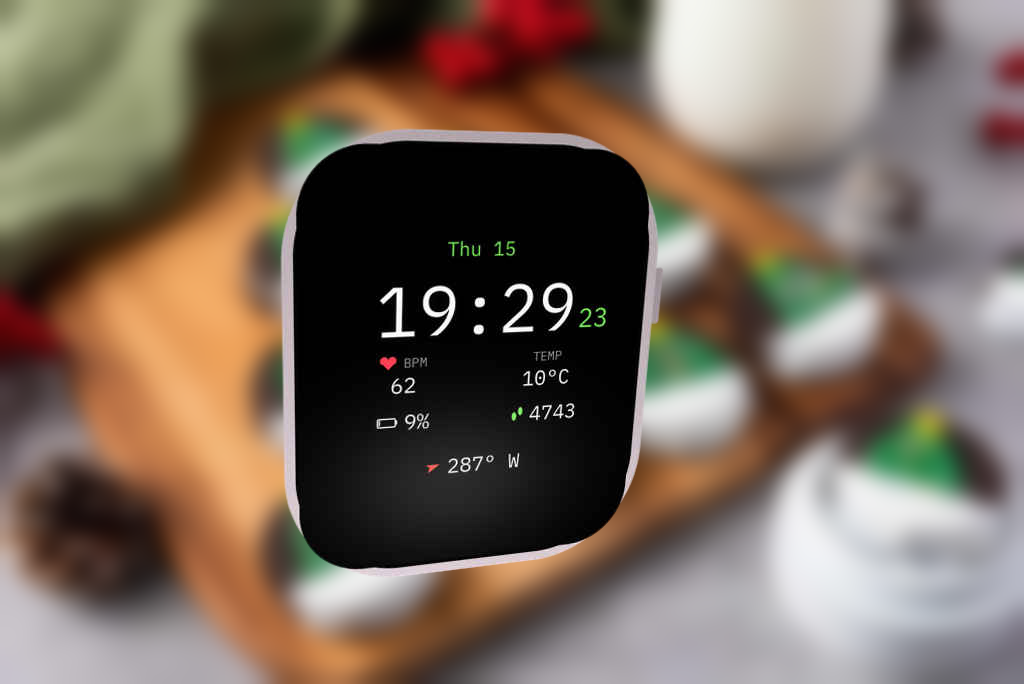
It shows 19:29:23
